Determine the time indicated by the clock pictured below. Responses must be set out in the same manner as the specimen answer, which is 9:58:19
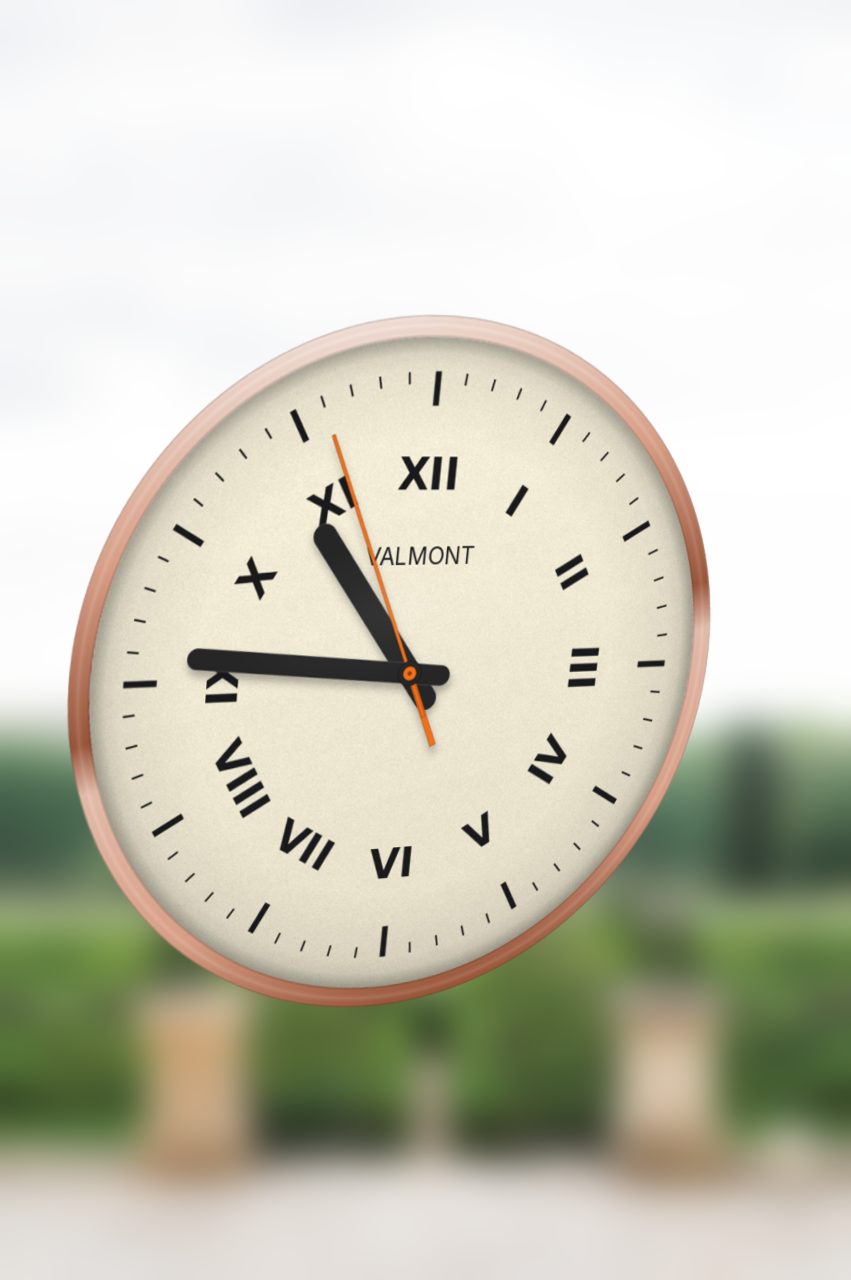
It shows 10:45:56
